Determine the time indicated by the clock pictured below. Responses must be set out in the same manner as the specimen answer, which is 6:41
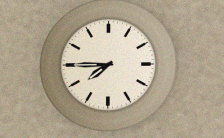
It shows 7:45
